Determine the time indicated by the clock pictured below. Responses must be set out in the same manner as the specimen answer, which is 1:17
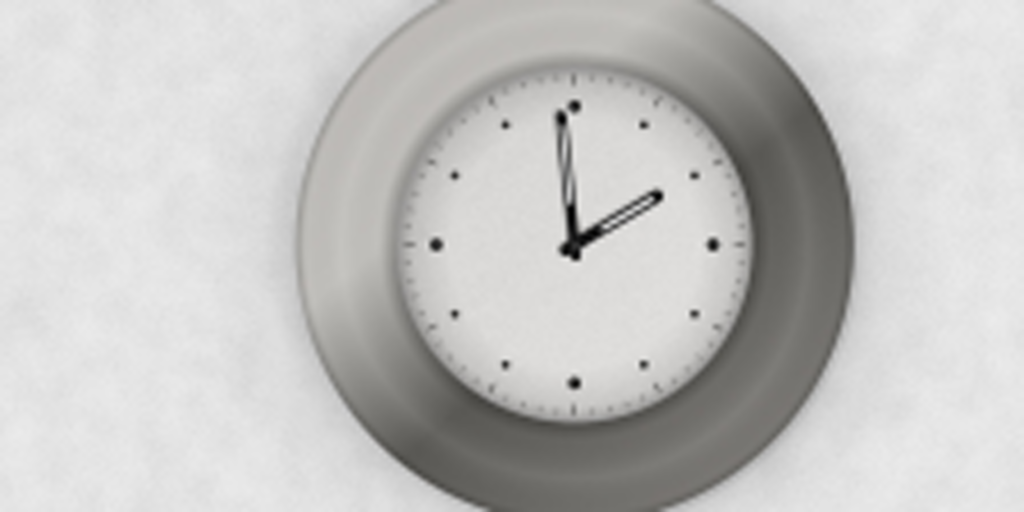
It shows 1:59
